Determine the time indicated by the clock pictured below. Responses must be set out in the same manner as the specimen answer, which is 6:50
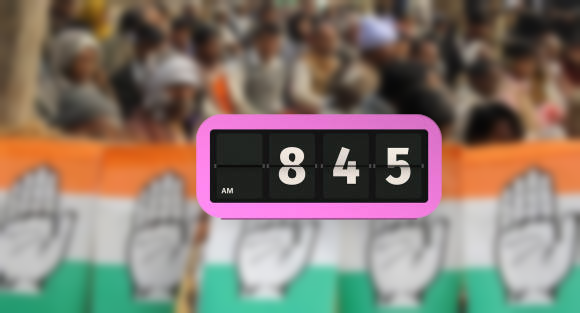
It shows 8:45
